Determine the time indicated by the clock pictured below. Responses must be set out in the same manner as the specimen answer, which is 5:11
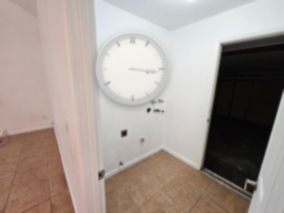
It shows 3:16
